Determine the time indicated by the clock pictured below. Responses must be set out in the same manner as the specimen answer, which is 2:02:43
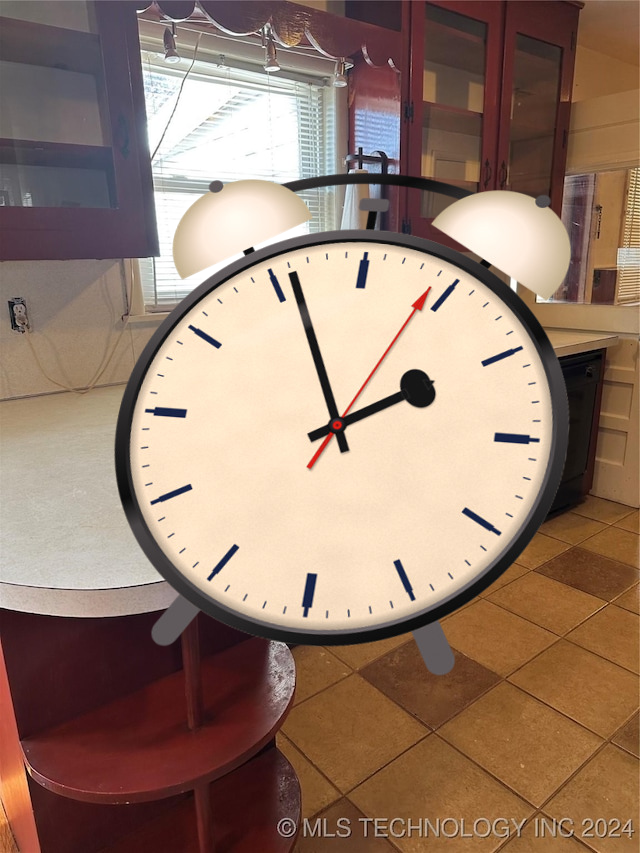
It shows 1:56:04
